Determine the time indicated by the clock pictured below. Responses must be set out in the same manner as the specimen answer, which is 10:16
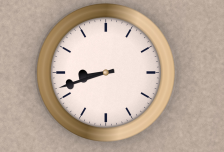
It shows 8:42
